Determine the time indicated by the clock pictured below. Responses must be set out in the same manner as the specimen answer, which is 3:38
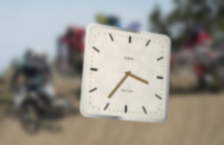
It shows 3:36
